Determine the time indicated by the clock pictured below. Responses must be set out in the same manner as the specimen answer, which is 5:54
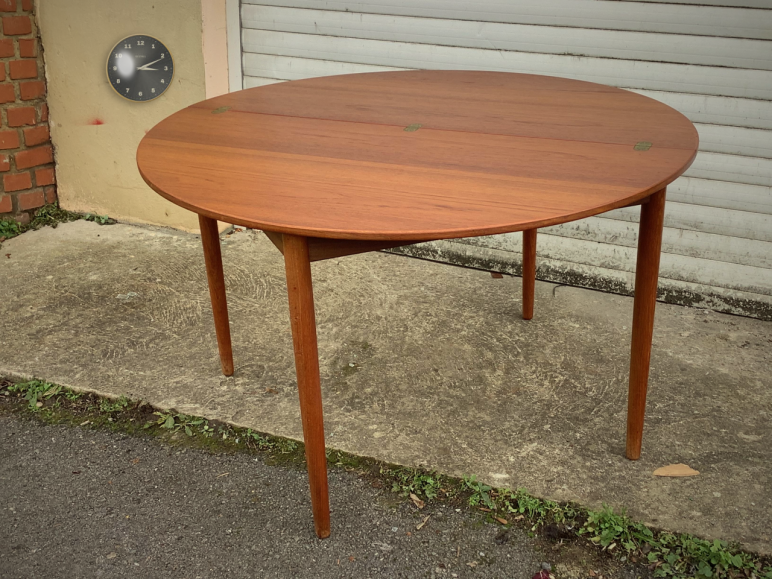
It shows 3:11
